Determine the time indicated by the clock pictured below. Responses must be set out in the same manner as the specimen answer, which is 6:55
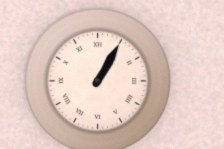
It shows 1:05
